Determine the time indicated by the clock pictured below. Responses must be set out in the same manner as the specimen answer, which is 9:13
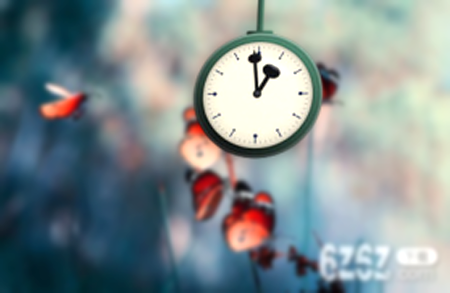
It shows 12:59
